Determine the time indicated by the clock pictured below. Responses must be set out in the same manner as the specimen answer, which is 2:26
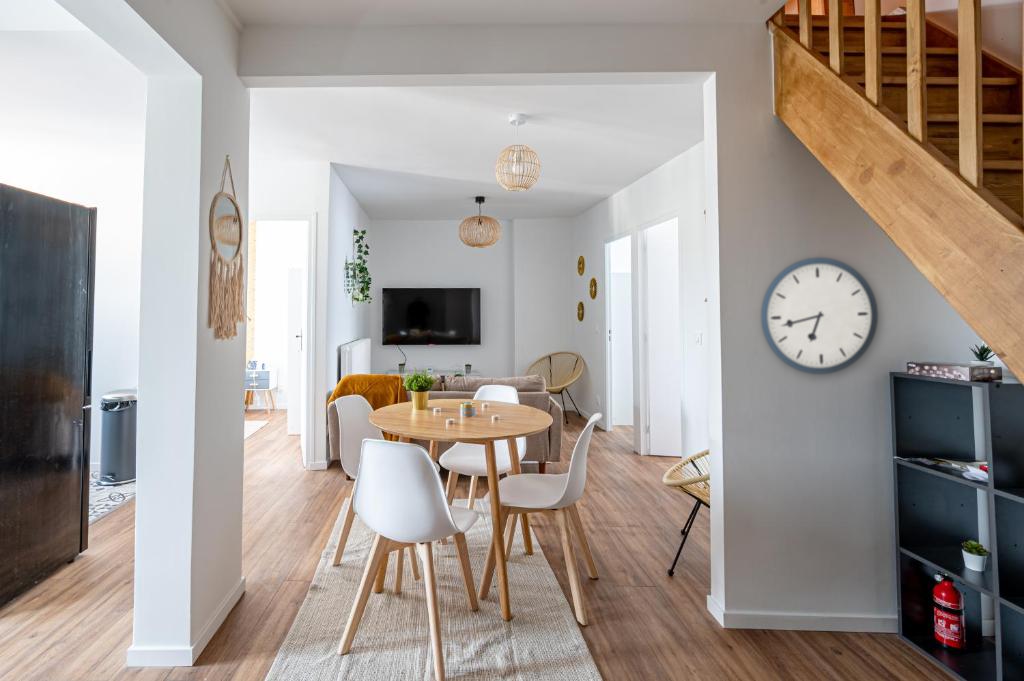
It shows 6:43
